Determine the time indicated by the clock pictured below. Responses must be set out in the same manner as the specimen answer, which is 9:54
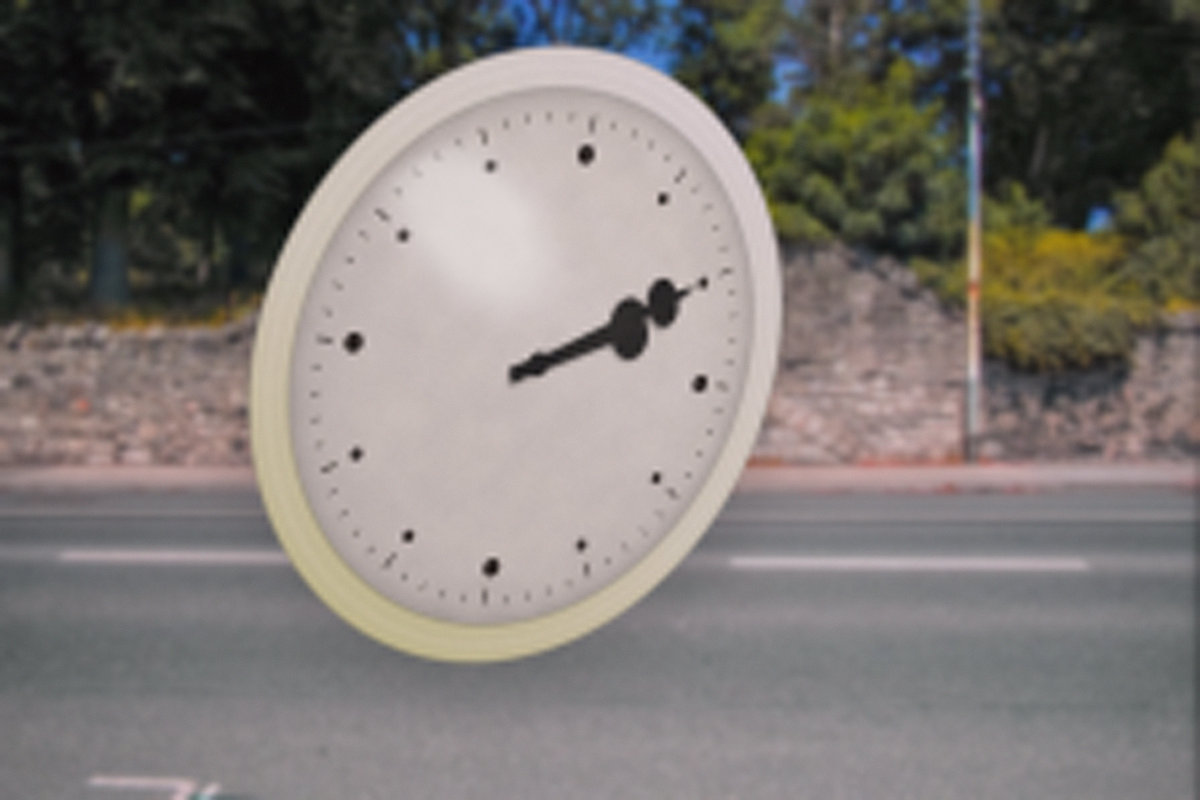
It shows 2:10
